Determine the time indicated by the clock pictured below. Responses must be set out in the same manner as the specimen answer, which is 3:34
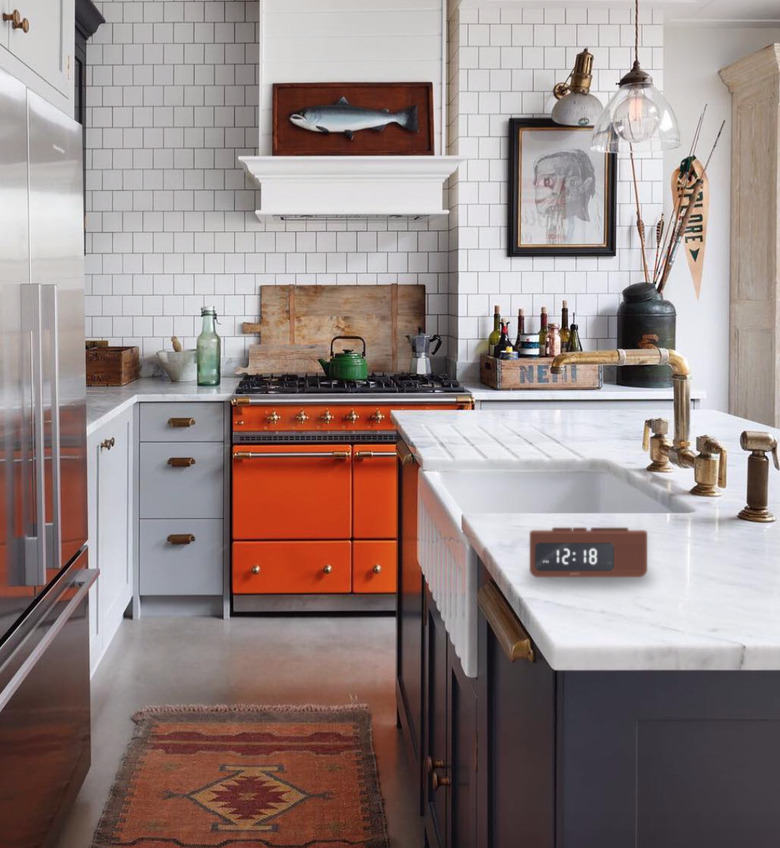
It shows 12:18
